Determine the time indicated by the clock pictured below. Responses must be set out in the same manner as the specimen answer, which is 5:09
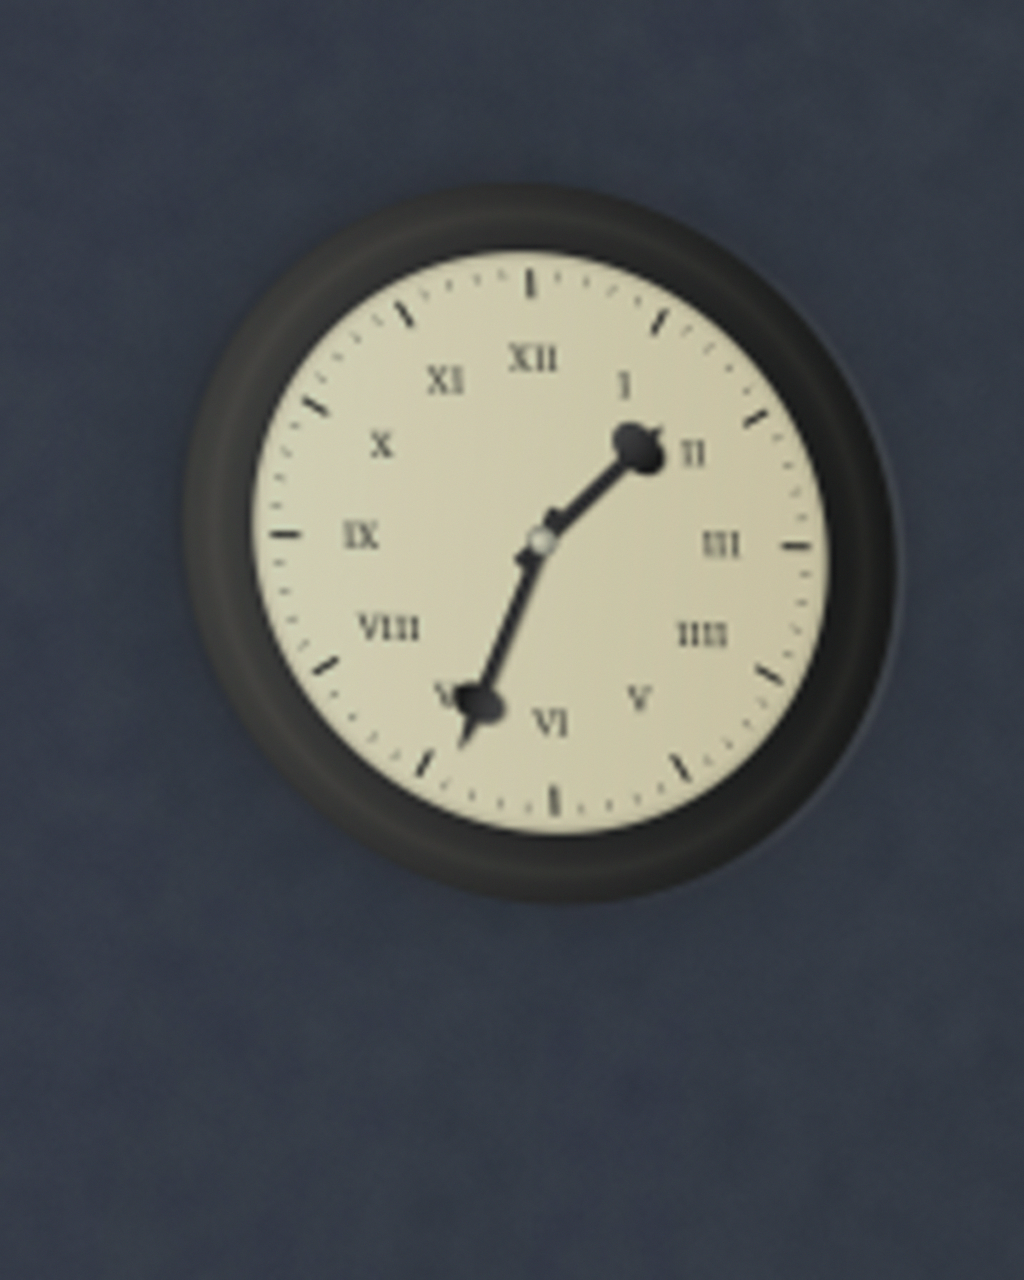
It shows 1:34
